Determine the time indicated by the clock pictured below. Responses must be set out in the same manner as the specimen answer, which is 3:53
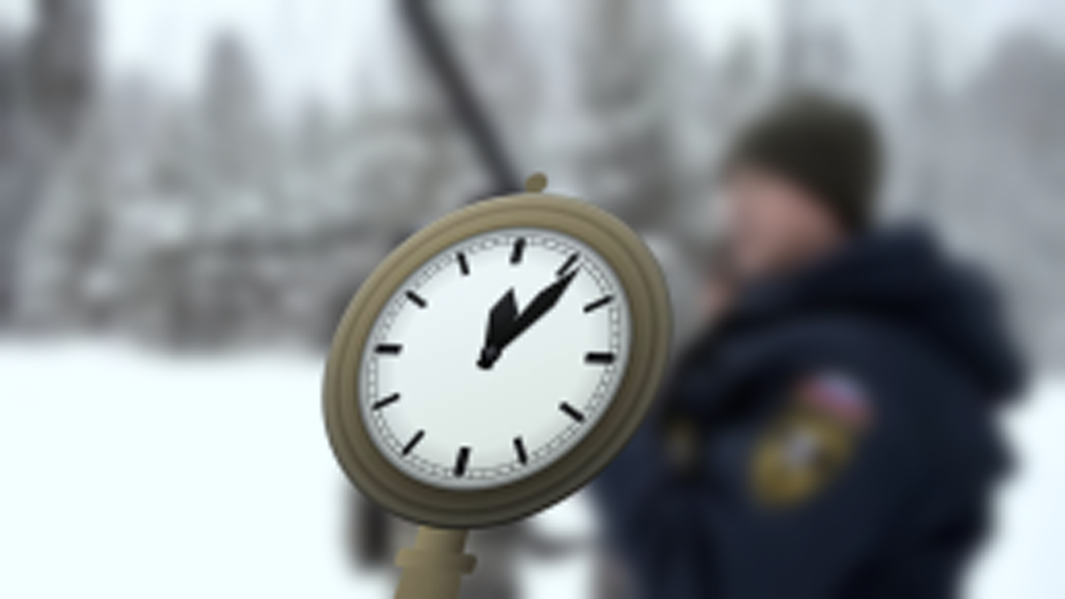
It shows 12:06
